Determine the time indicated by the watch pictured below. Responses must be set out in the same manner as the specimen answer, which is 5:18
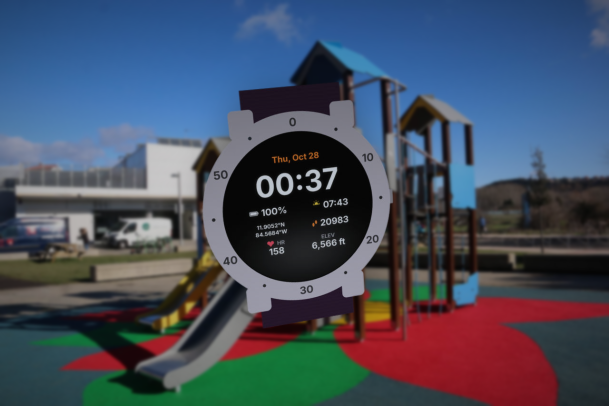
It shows 0:37
